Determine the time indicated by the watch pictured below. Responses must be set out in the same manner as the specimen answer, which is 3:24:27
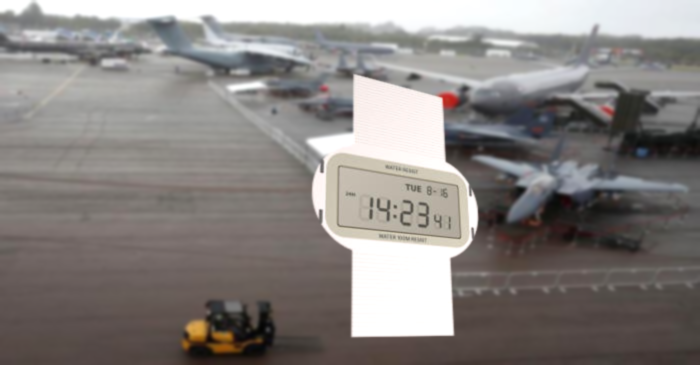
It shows 14:23:41
